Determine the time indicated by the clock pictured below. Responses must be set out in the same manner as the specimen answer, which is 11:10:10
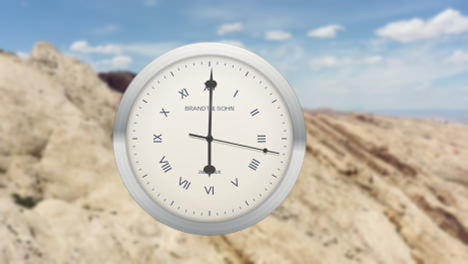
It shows 6:00:17
